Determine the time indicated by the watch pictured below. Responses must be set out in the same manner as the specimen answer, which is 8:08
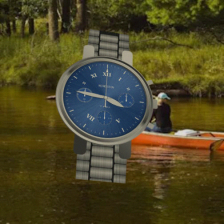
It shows 3:46
